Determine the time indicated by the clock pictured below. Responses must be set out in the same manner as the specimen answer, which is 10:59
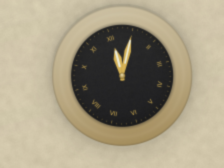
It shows 12:05
